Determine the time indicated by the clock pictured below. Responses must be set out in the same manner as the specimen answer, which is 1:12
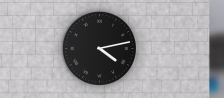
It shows 4:13
